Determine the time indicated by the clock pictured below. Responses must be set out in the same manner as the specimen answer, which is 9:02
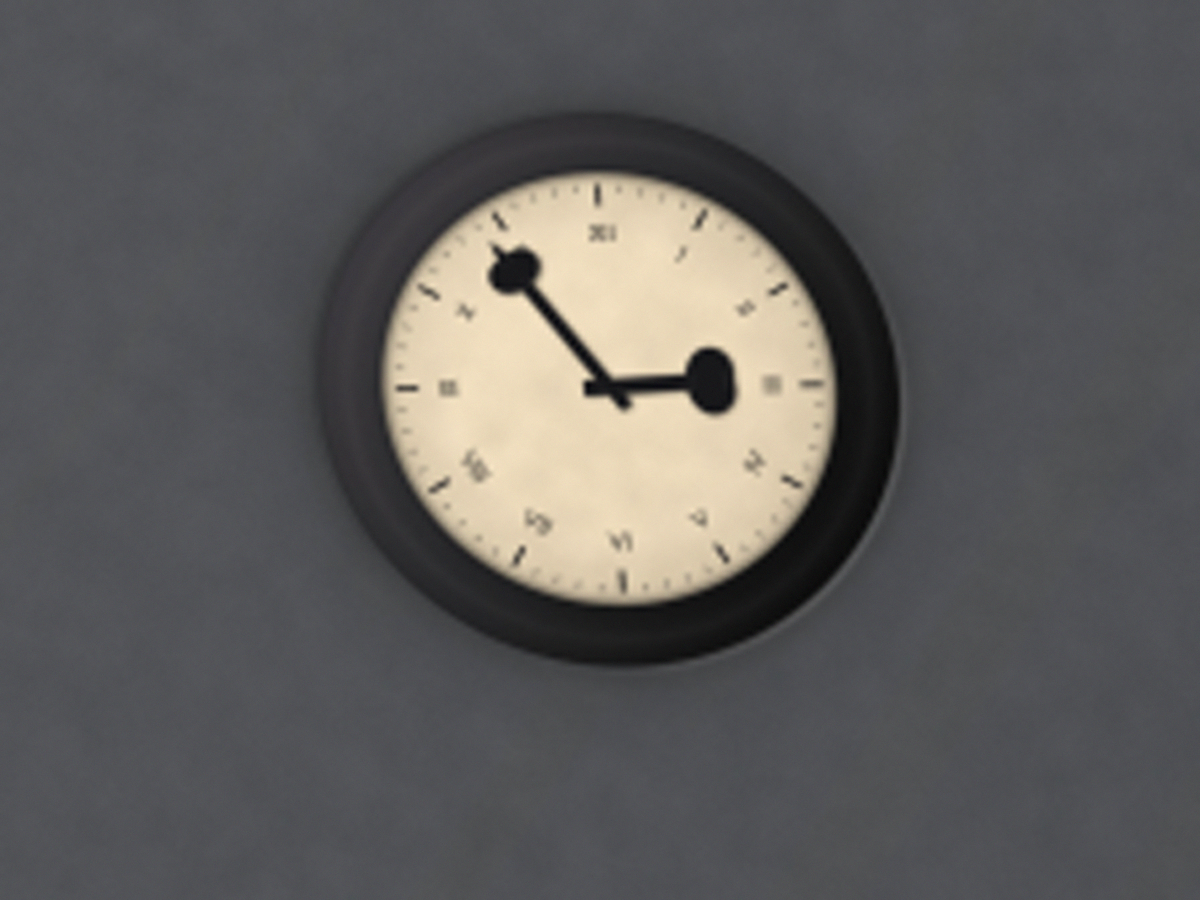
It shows 2:54
